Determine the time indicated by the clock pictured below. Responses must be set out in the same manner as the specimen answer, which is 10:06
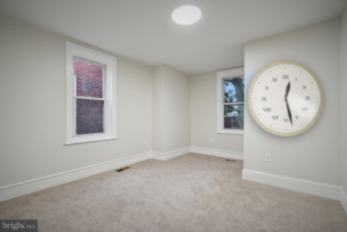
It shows 12:28
